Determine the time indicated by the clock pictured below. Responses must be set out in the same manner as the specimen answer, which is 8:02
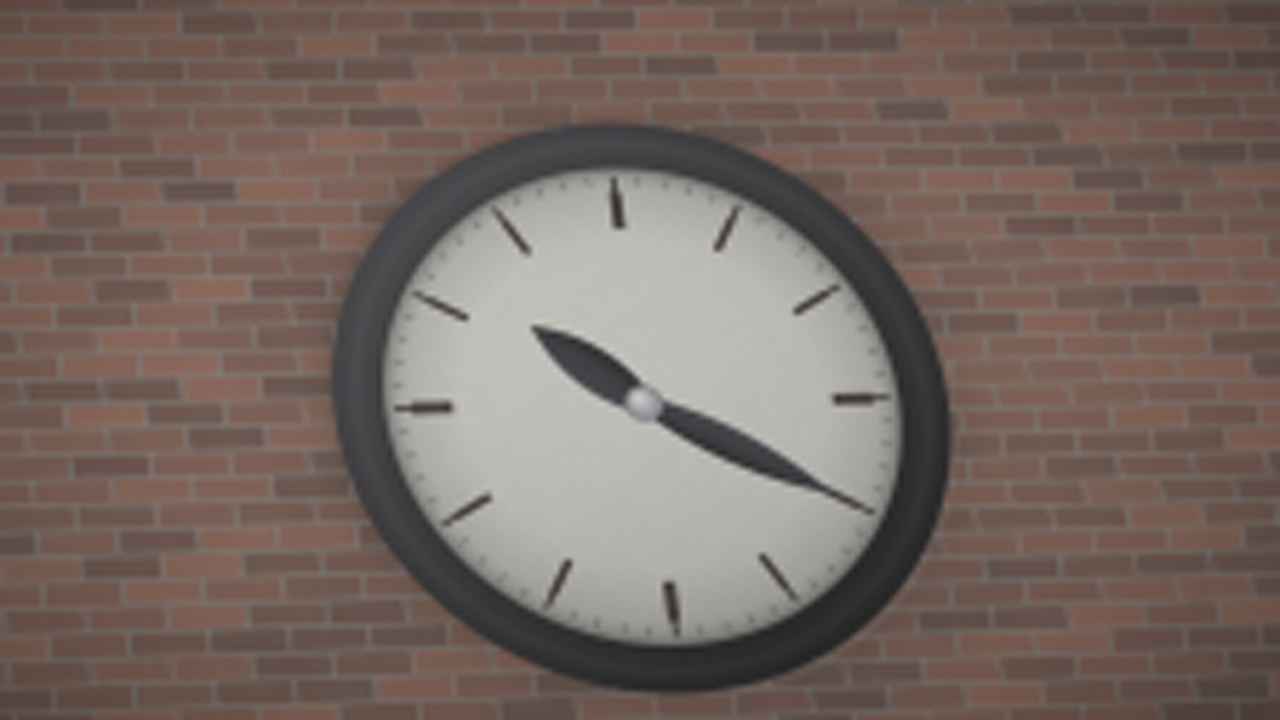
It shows 10:20
